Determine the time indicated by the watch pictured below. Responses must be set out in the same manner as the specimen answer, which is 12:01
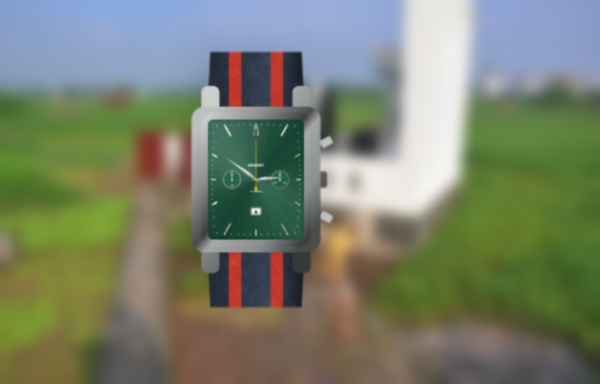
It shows 2:51
